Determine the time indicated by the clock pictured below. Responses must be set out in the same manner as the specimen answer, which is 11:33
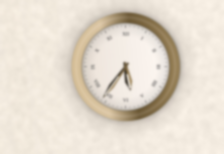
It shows 5:36
